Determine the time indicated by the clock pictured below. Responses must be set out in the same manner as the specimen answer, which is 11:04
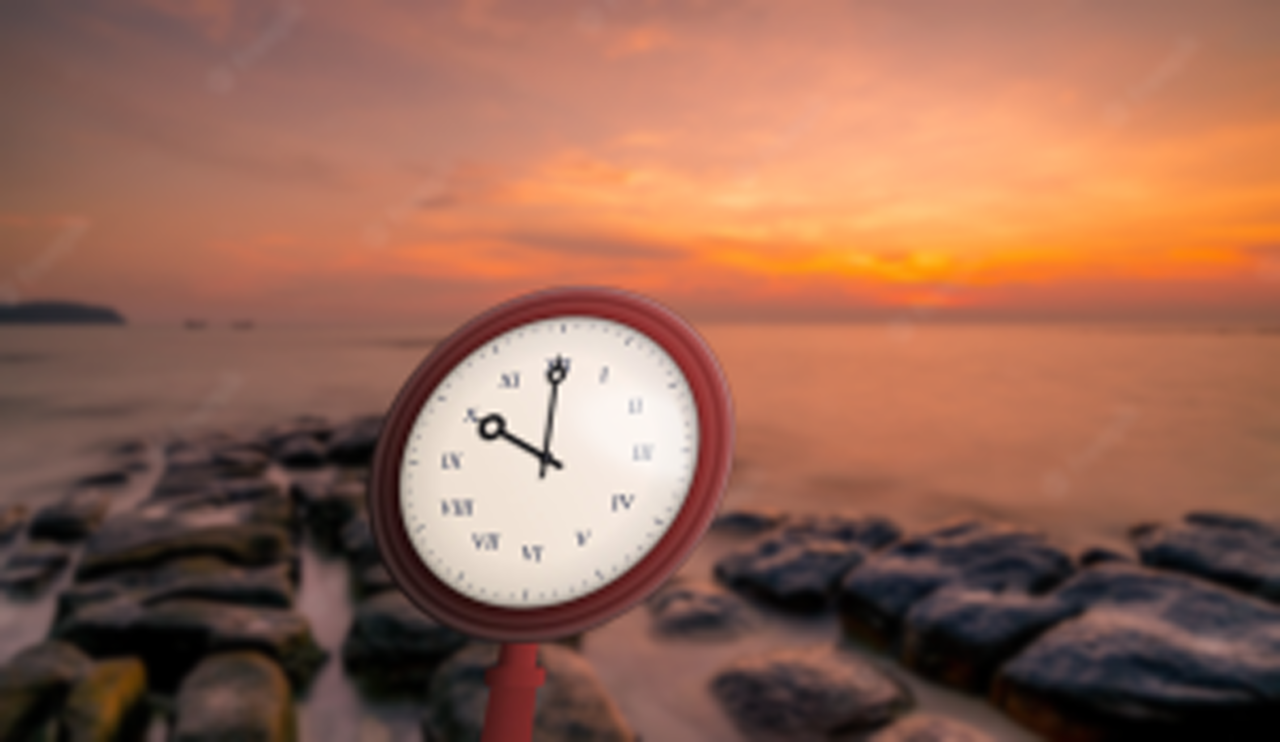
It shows 10:00
